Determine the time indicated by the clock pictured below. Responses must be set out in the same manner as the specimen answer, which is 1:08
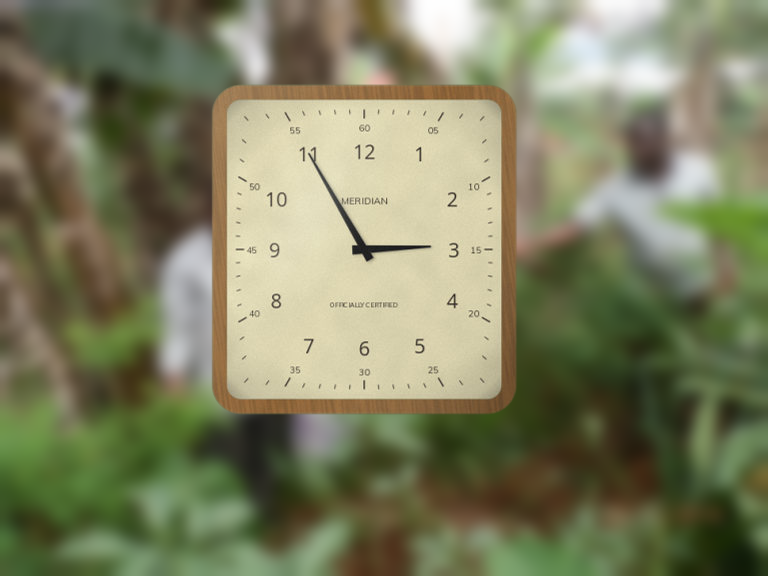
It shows 2:55
